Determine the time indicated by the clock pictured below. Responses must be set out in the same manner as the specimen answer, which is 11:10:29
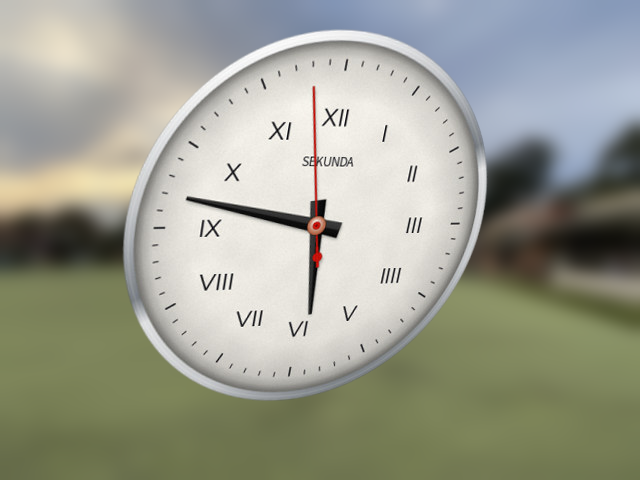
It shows 5:46:58
